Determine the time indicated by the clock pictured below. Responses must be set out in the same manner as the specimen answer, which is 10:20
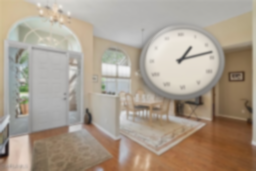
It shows 1:13
